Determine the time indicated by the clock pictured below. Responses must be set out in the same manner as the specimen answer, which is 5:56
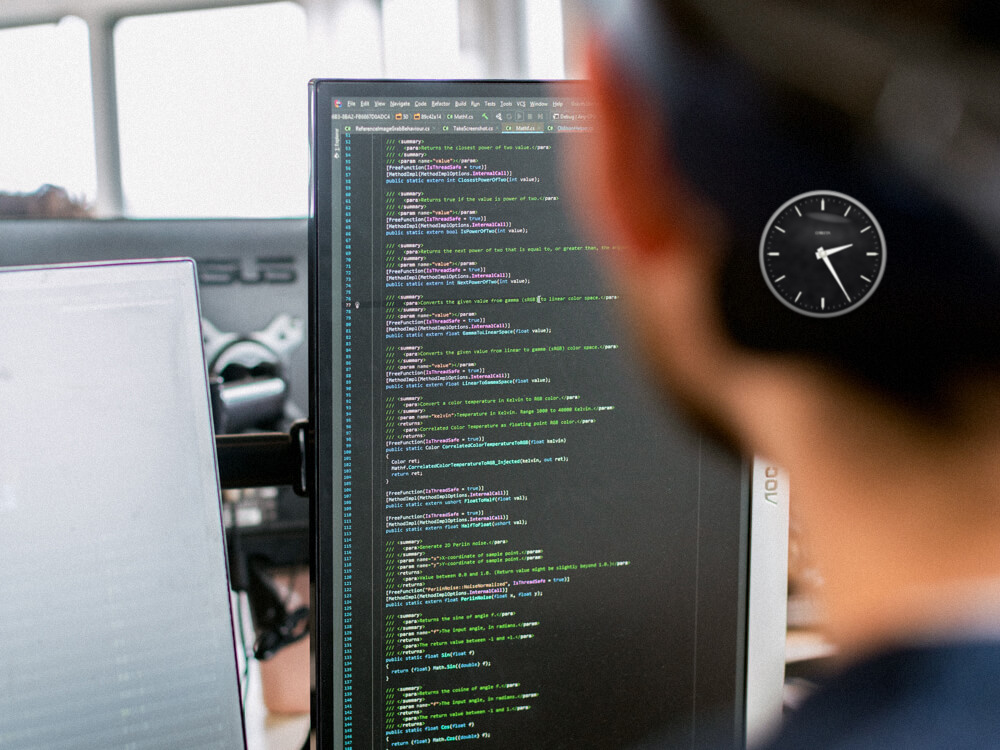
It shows 2:25
